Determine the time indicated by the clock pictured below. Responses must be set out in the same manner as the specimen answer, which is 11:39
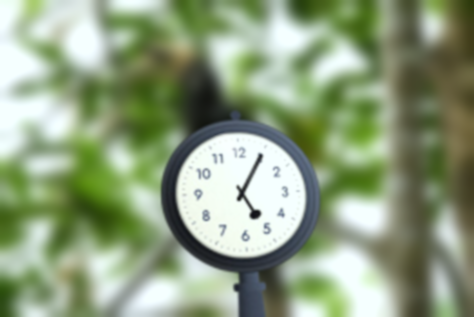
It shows 5:05
